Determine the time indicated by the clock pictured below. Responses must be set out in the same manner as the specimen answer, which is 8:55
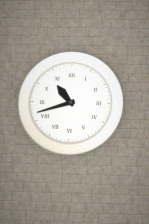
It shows 10:42
